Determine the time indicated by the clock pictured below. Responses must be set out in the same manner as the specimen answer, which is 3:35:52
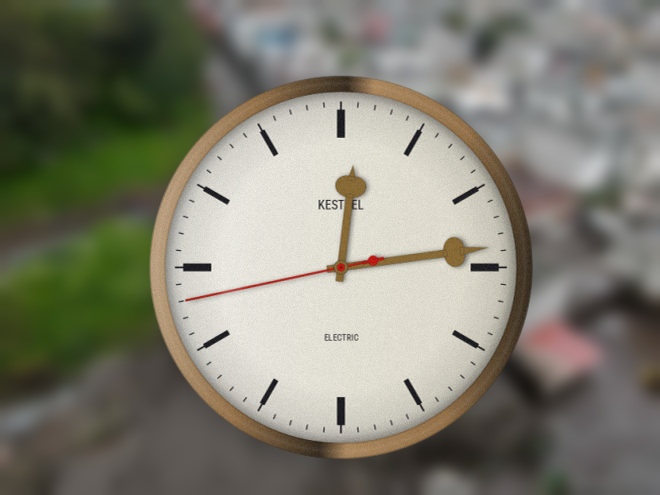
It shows 12:13:43
